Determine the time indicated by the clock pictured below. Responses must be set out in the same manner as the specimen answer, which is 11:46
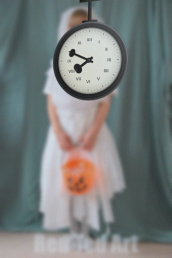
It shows 7:49
